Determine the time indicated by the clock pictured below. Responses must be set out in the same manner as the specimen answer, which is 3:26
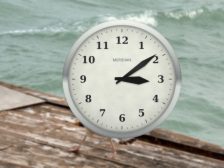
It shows 3:09
